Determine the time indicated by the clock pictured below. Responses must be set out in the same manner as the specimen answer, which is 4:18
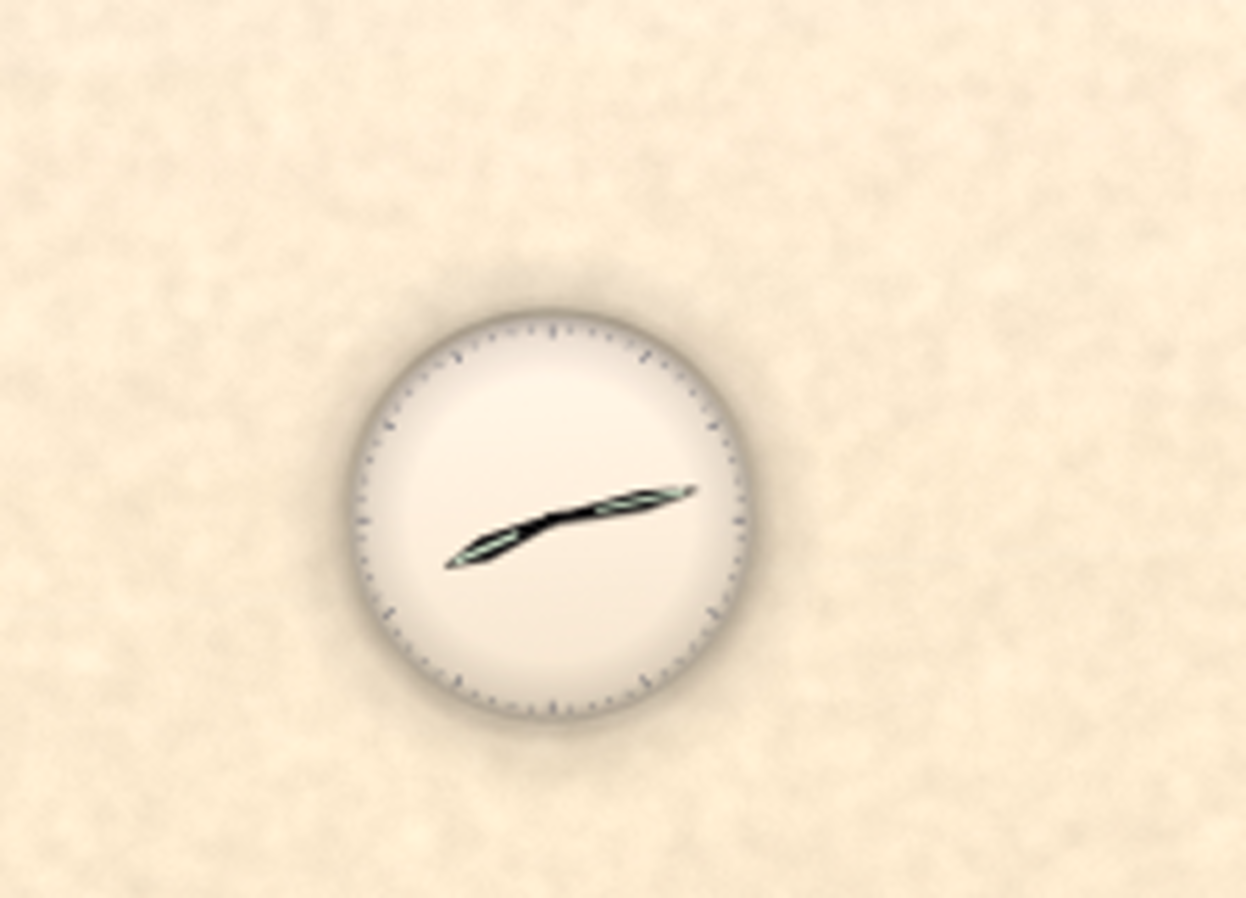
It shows 8:13
